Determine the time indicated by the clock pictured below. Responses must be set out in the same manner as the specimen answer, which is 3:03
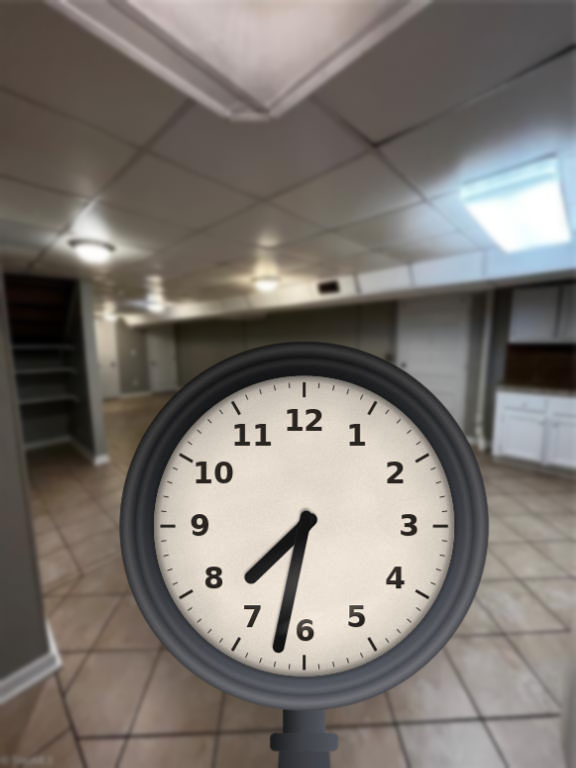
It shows 7:32
